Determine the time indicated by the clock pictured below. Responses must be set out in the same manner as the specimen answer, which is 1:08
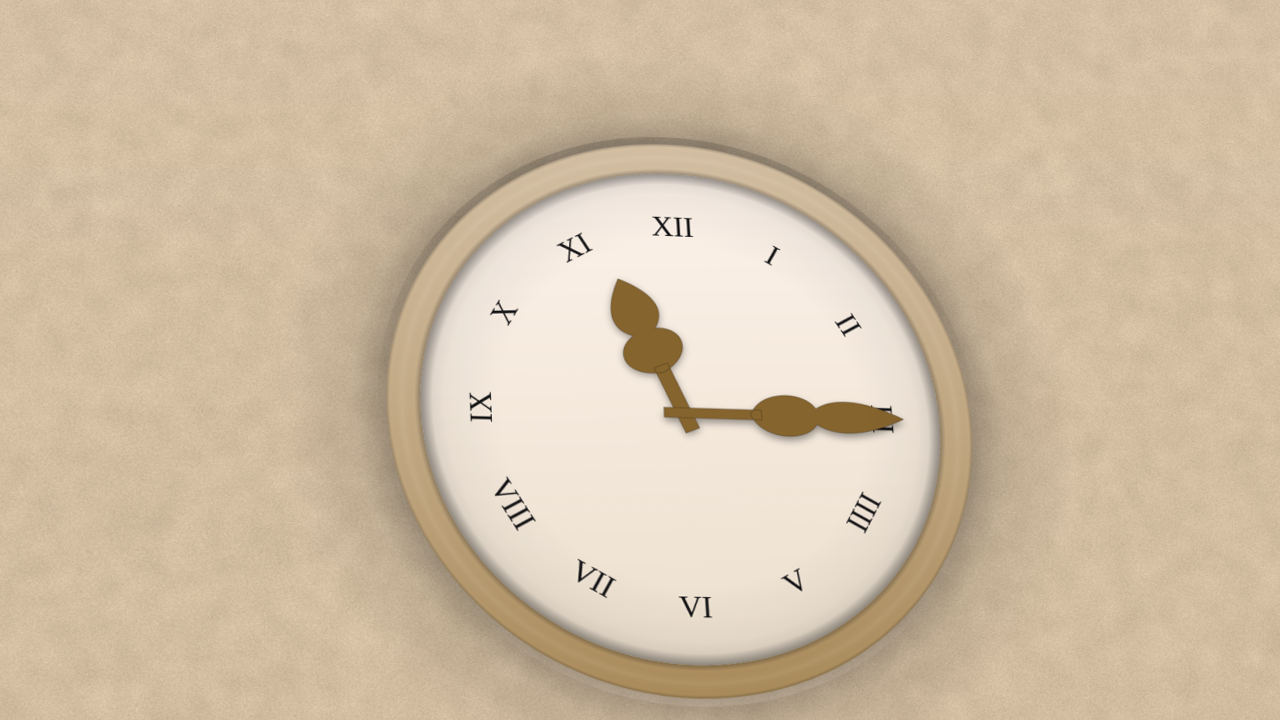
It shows 11:15
